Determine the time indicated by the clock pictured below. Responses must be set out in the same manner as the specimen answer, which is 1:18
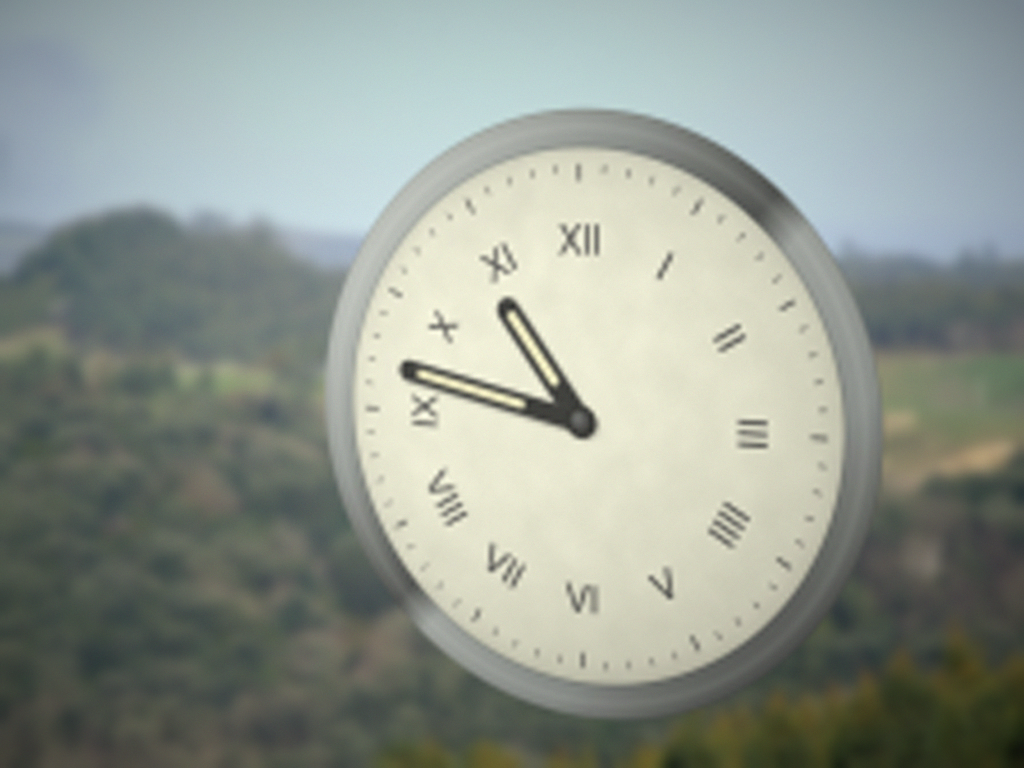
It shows 10:47
